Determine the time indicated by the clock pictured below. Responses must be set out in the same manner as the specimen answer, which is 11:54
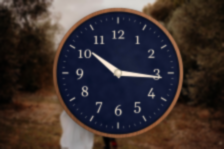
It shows 10:16
